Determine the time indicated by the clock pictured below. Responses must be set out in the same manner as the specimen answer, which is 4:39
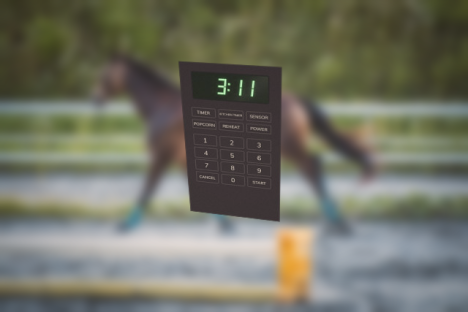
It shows 3:11
